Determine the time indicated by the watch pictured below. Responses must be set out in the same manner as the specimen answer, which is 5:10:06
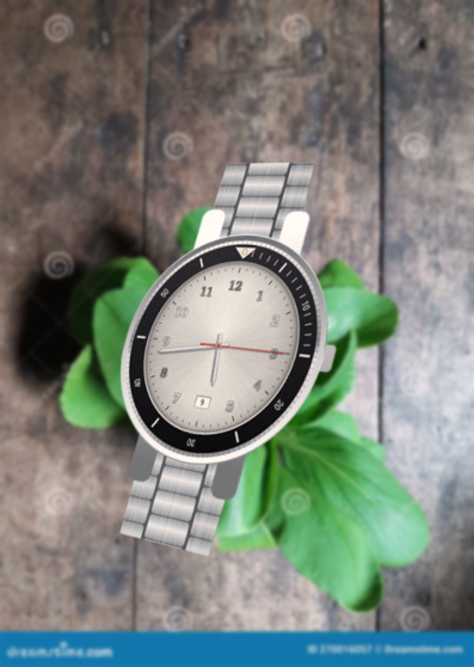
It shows 5:43:15
